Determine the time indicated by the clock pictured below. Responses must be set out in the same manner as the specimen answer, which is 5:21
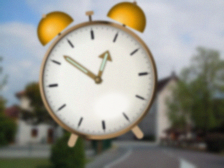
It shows 12:52
